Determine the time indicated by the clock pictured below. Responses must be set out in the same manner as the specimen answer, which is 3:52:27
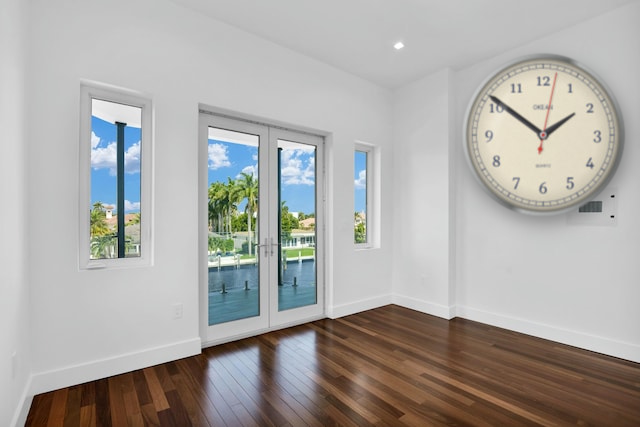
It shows 1:51:02
